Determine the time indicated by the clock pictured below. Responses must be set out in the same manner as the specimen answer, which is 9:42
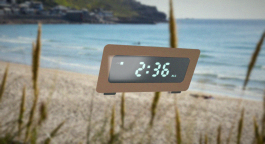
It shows 2:36
